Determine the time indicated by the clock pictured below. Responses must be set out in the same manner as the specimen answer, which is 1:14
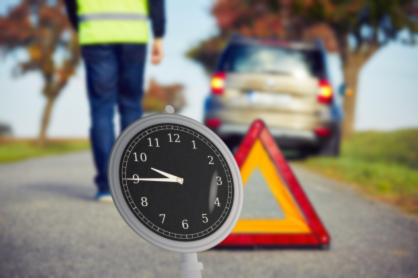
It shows 9:45
